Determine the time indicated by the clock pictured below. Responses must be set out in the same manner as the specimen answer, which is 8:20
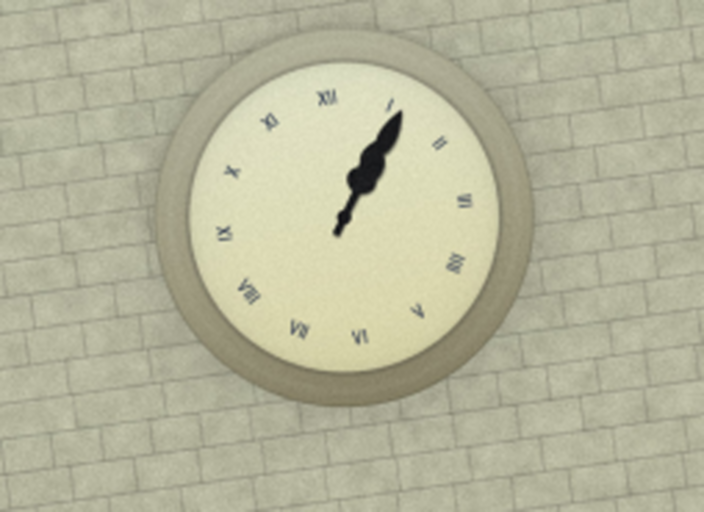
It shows 1:06
